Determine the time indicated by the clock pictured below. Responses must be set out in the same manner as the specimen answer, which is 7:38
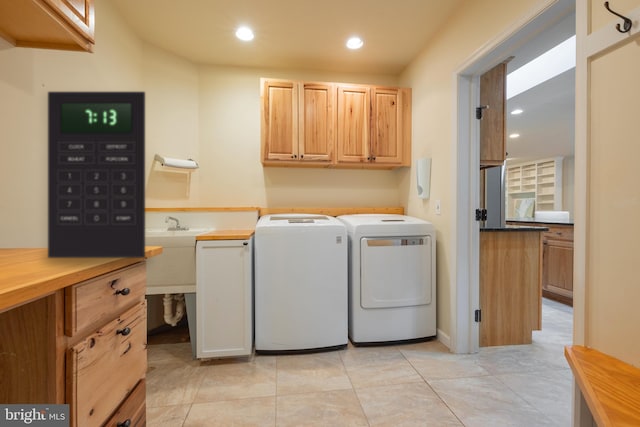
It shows 7:13
